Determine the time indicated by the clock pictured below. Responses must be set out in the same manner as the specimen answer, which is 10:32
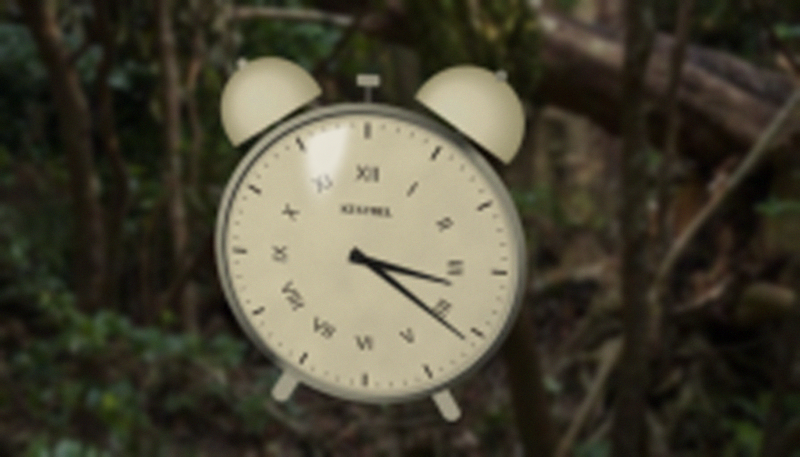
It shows 3:21
